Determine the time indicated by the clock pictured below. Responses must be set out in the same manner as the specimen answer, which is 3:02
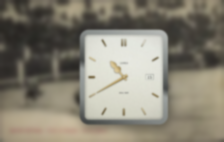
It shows 10:40
